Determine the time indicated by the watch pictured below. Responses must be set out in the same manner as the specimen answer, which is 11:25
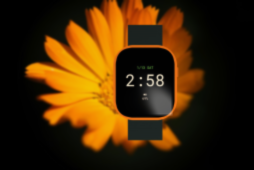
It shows 2:58
